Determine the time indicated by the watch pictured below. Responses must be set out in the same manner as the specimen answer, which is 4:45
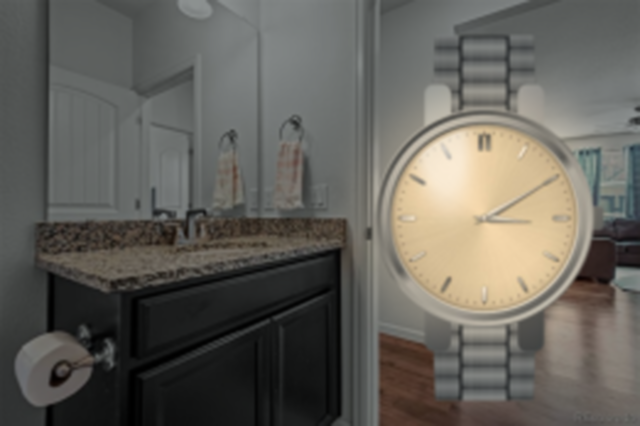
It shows 3:10
